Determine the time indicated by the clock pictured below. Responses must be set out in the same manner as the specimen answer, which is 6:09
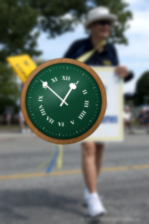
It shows 12:51
